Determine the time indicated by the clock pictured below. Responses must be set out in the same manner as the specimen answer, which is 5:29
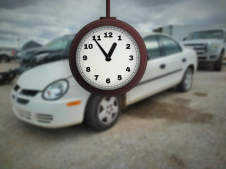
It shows 12:54
